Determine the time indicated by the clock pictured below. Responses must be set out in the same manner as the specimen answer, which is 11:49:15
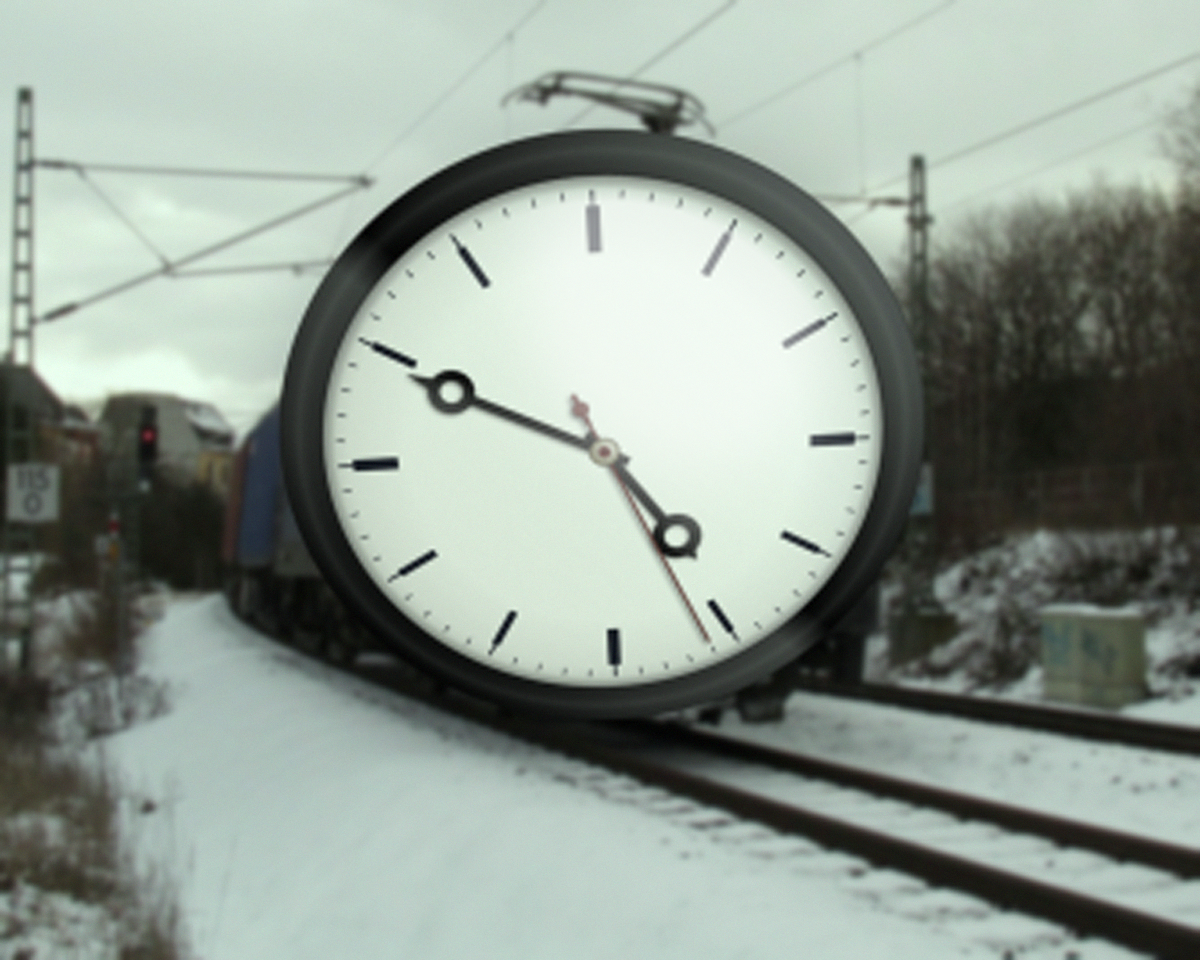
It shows 4:49:26
